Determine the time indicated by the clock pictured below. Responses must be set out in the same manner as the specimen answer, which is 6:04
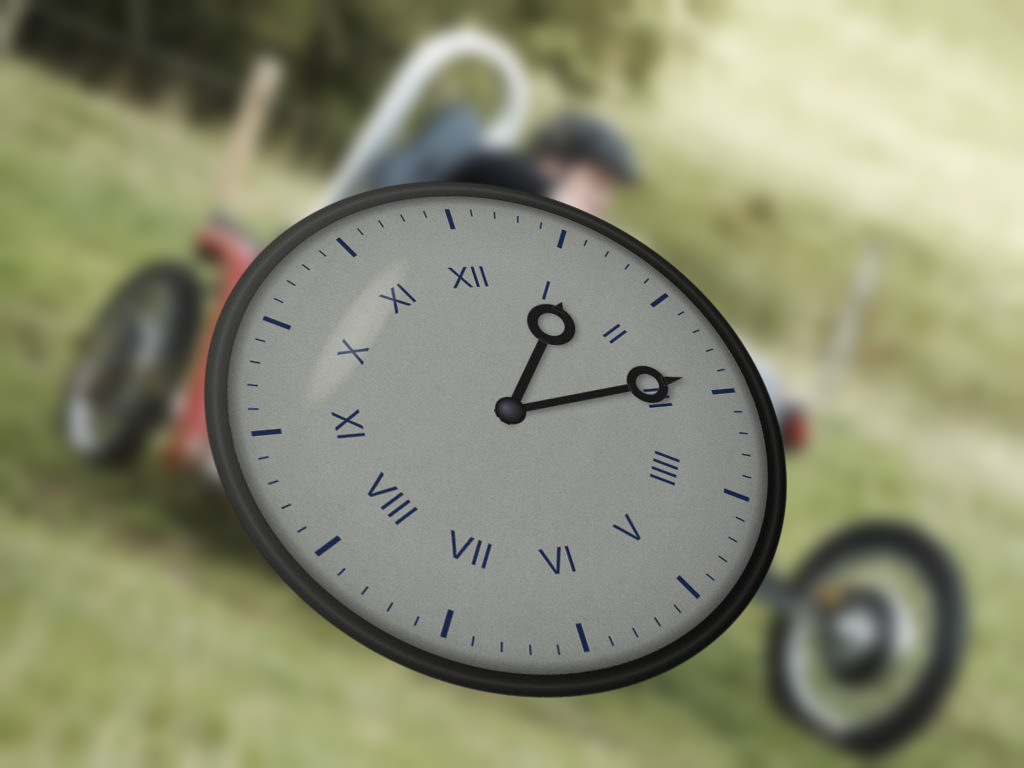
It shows 1:14
